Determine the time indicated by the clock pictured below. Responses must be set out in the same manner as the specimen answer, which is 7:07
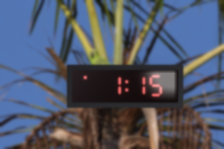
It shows 1:15
